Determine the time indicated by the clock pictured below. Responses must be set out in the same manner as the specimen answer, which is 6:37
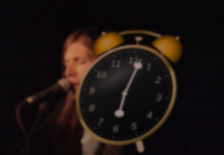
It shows 6:02
